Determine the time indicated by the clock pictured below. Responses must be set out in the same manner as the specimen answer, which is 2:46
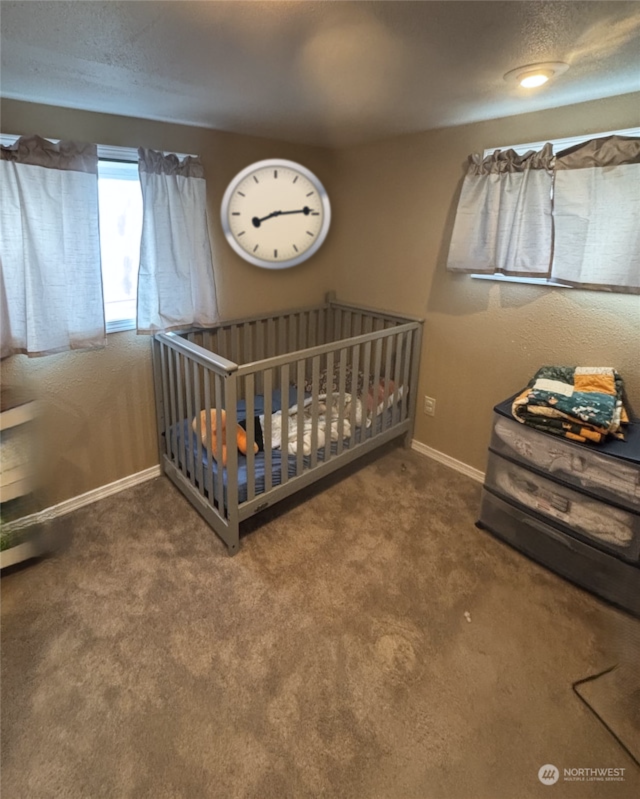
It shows 8:14
